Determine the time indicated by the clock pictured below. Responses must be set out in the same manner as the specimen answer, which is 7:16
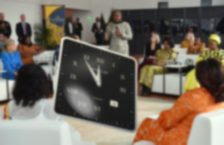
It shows 11:54
